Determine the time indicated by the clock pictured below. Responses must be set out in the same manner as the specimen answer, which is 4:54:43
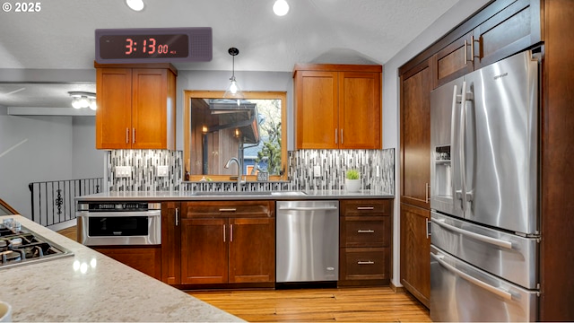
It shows 3:13:00
